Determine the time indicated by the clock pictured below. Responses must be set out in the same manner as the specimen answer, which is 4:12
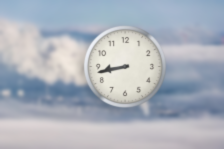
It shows 8:43
